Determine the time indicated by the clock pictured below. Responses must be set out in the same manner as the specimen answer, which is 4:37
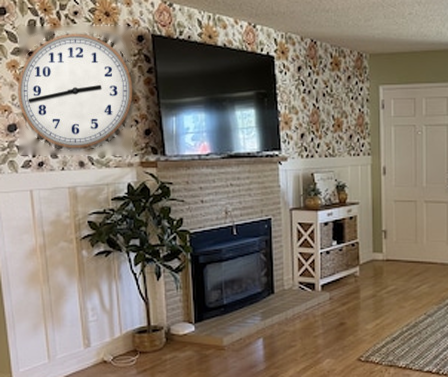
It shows 2:43
